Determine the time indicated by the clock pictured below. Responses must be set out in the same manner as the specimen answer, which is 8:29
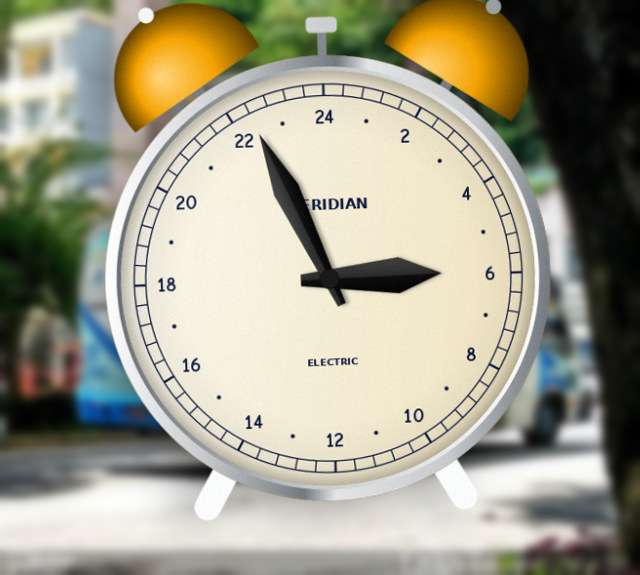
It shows 5:56
